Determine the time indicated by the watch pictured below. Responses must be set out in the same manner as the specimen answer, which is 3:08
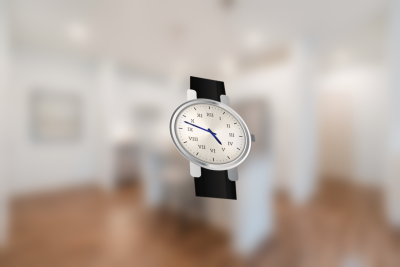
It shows 4:48
